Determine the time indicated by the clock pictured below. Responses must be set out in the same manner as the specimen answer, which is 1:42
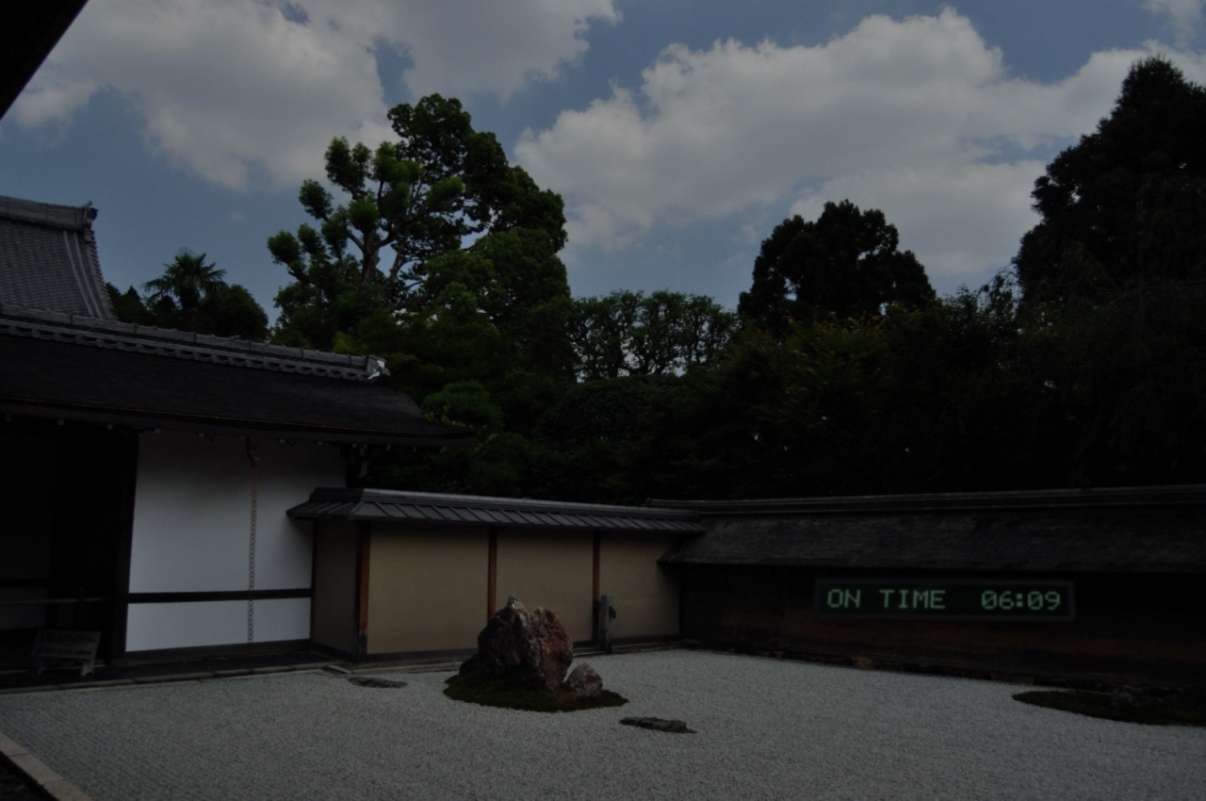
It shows 6:09
